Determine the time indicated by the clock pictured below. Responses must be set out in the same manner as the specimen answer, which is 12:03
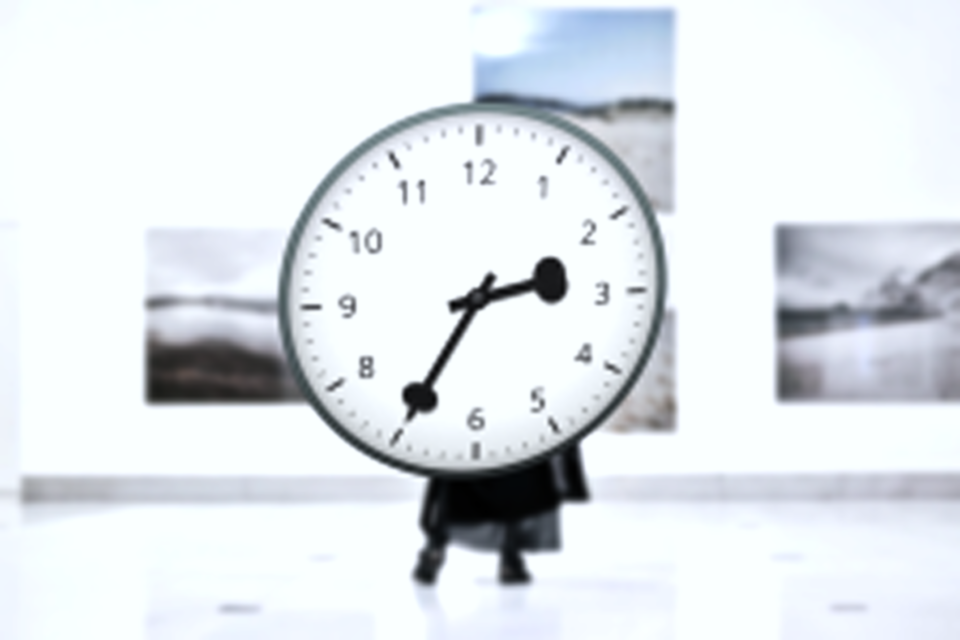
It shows 2:35
